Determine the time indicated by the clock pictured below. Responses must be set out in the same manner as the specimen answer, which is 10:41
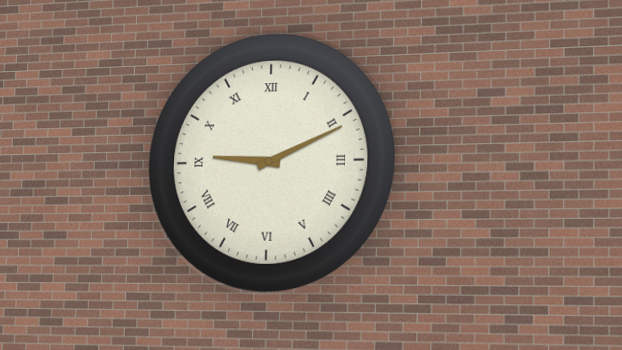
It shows 9:11
